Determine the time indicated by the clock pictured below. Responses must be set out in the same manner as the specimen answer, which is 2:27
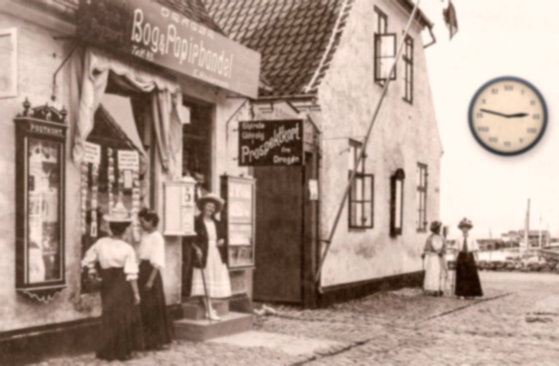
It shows 2:47
